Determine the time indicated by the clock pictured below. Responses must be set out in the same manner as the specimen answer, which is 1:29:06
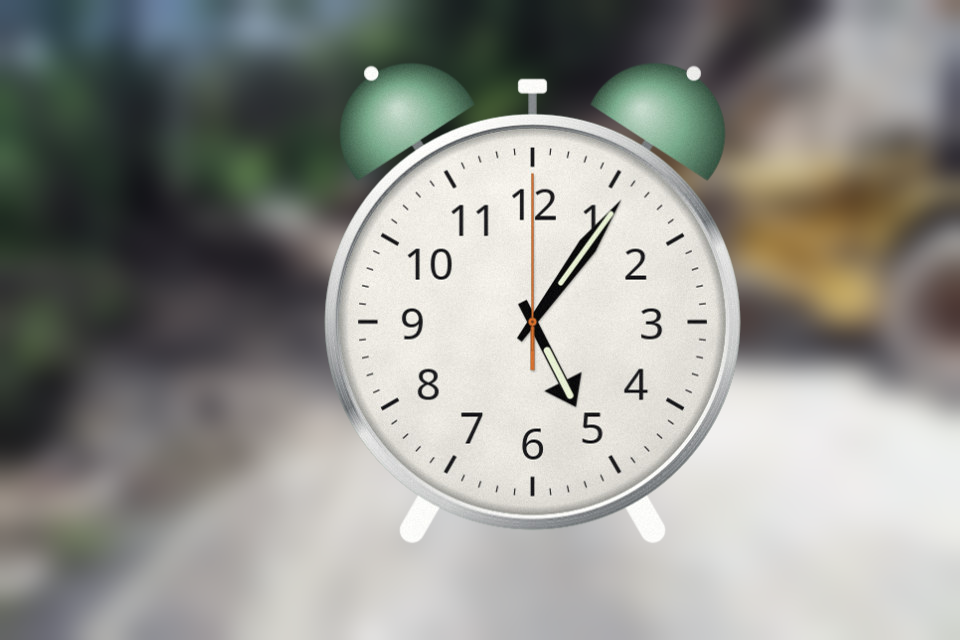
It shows 5:06:00
